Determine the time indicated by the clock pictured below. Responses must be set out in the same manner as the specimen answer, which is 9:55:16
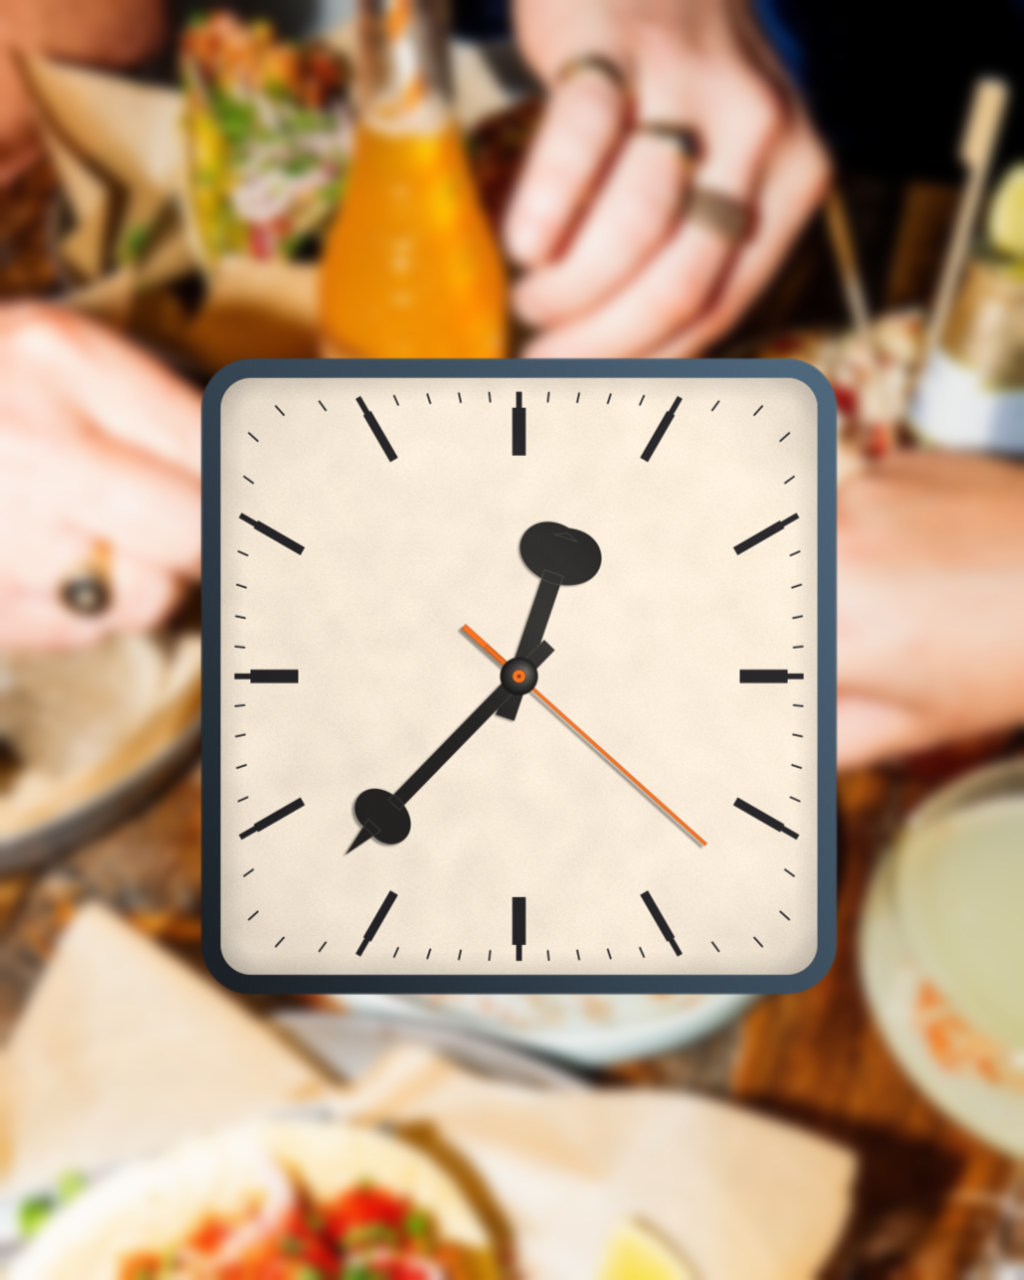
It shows 12:37:22
